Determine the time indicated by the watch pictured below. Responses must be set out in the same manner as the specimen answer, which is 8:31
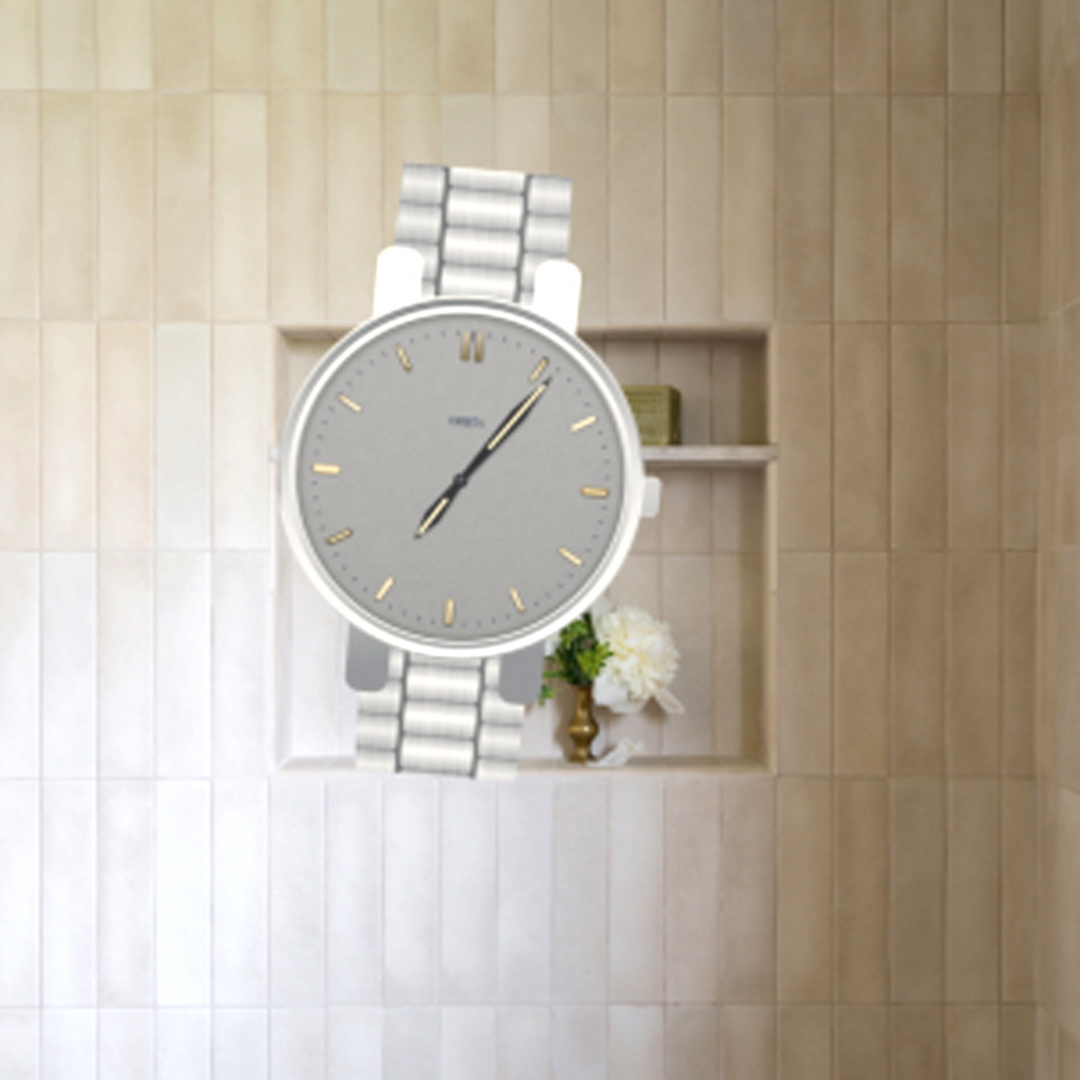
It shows 7:06
